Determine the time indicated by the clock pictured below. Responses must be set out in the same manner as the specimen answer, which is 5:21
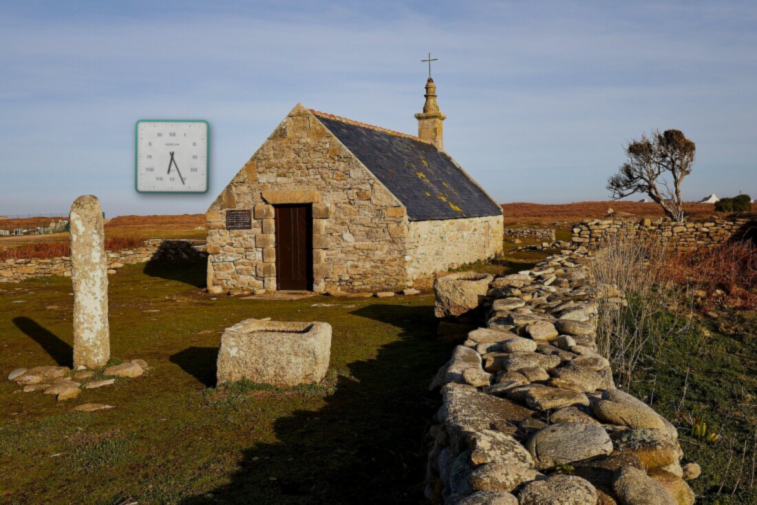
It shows 6:26
